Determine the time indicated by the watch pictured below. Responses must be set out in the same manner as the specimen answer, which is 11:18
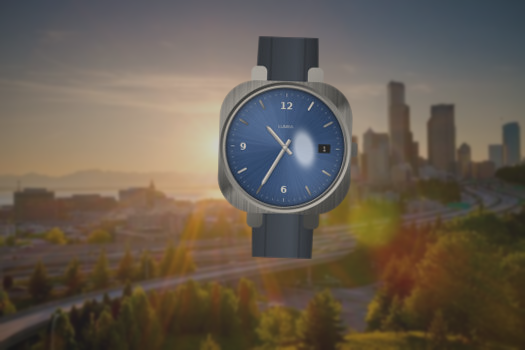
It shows 10:35
